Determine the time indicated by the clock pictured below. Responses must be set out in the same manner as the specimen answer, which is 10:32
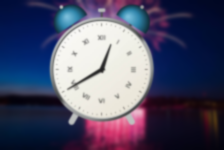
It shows 12:40
